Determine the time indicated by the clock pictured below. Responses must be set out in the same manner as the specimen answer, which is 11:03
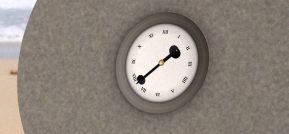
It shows 1:38
